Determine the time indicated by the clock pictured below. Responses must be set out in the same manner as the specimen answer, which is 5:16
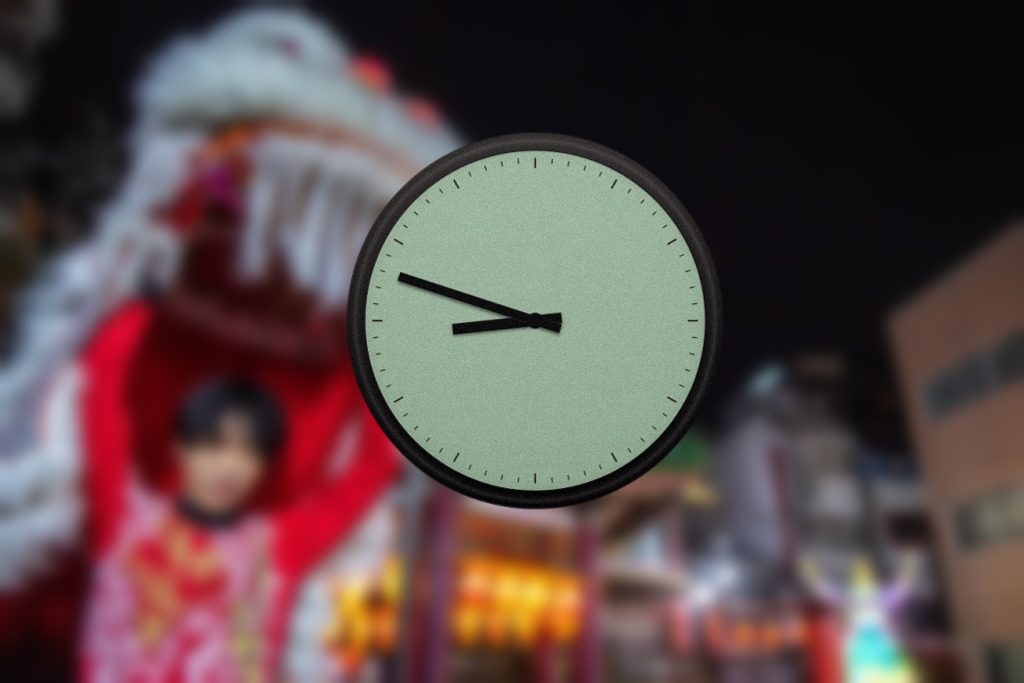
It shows 8:48
